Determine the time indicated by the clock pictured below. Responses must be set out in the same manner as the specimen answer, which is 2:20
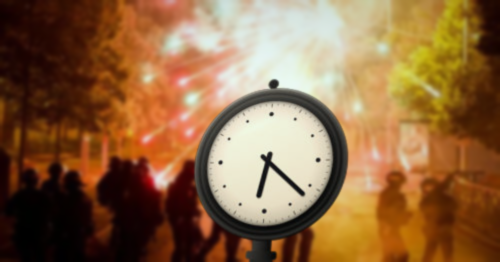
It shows 6:22
